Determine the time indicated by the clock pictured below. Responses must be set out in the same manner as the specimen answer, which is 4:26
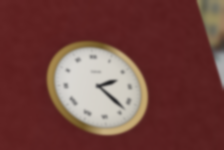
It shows 2:23
